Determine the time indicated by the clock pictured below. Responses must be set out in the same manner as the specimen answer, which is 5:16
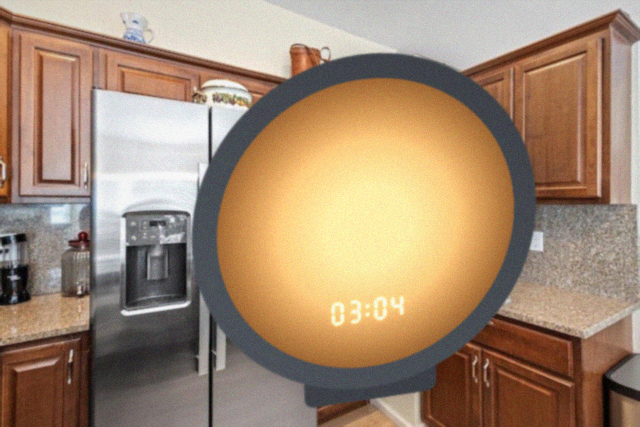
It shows 3:04
